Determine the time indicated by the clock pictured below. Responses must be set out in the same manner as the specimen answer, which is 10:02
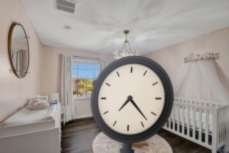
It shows 7:23
